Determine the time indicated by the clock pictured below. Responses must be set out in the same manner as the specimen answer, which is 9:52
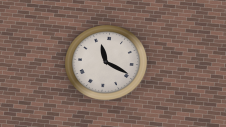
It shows 11:19
